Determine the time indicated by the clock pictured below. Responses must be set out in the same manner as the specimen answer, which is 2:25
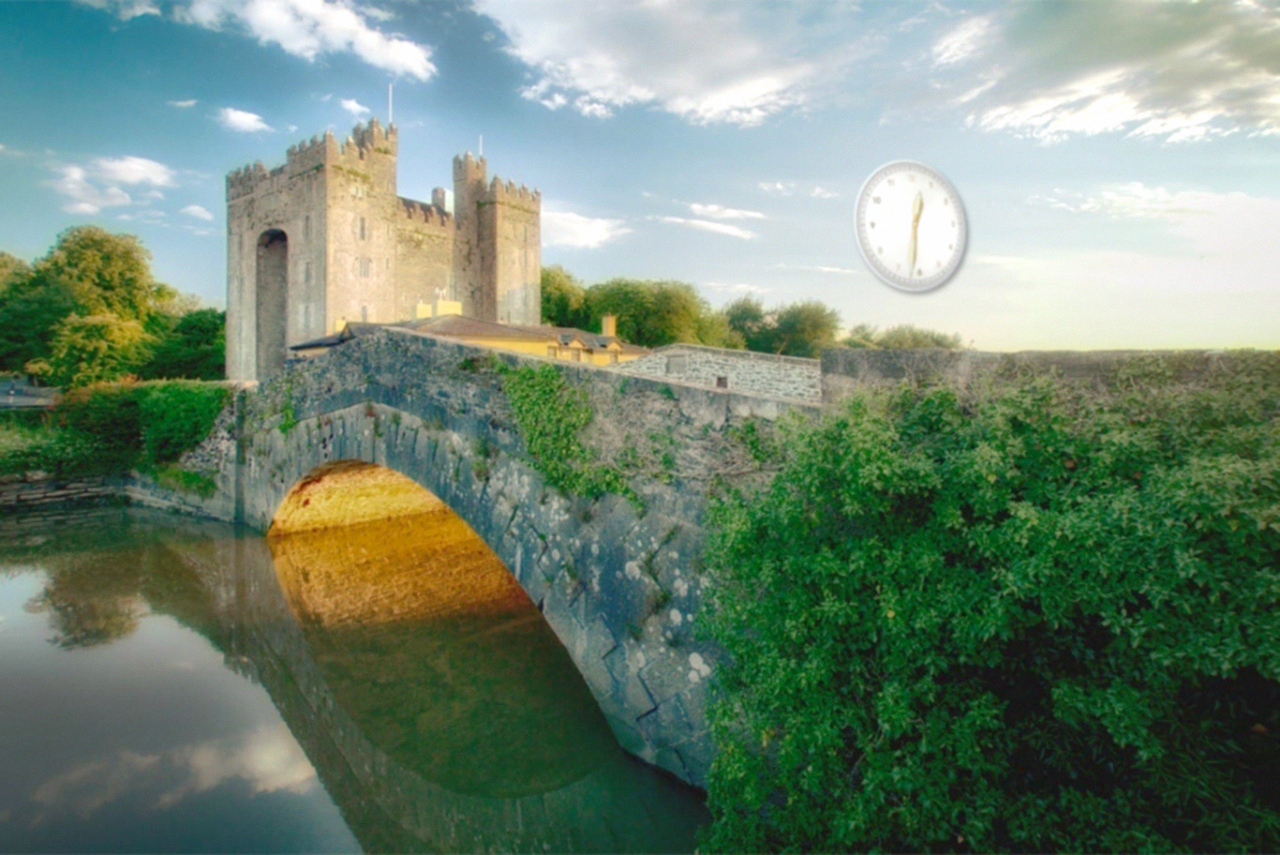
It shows 12:32
